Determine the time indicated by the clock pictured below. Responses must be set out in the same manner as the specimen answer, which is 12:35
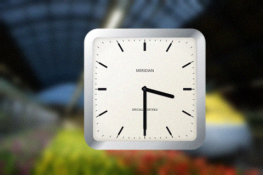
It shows 3:30
